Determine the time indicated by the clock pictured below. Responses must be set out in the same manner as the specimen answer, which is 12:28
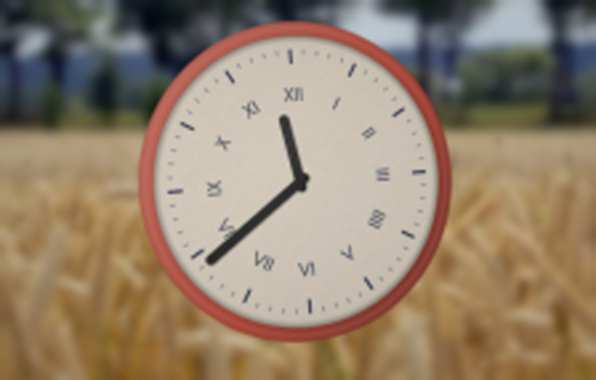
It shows 11:39
